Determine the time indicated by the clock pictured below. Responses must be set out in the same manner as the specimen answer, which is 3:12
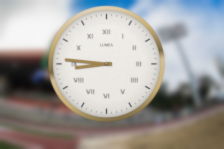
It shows 8:46
